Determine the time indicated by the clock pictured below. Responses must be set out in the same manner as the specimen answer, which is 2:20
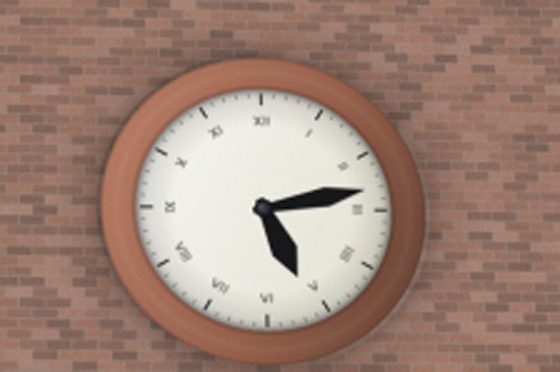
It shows 5:13
